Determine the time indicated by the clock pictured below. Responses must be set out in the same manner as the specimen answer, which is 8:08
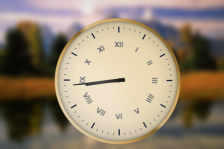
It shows 8:44
